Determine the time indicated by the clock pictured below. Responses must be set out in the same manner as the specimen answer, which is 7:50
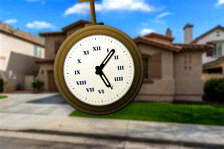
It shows 5:07
